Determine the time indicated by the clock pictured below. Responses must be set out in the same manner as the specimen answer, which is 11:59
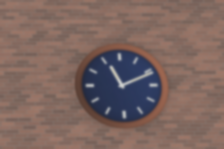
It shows 11:11
